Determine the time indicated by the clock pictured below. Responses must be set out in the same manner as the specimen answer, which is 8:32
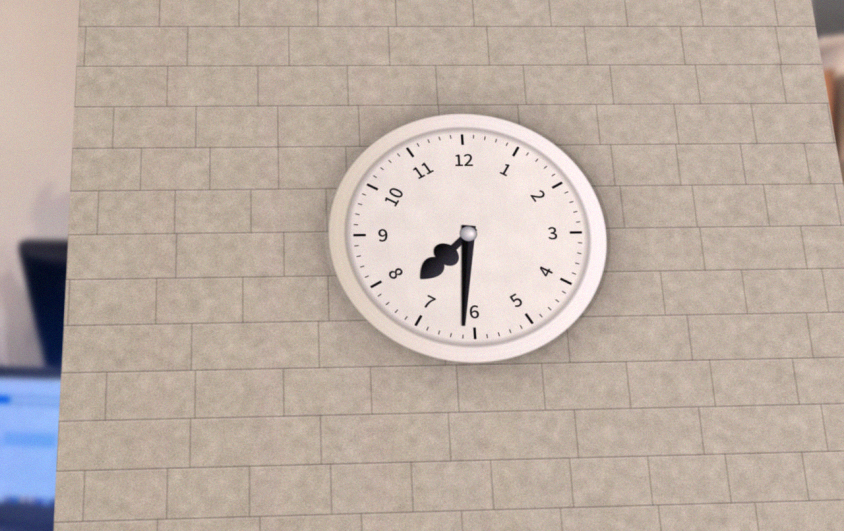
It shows 7:31
